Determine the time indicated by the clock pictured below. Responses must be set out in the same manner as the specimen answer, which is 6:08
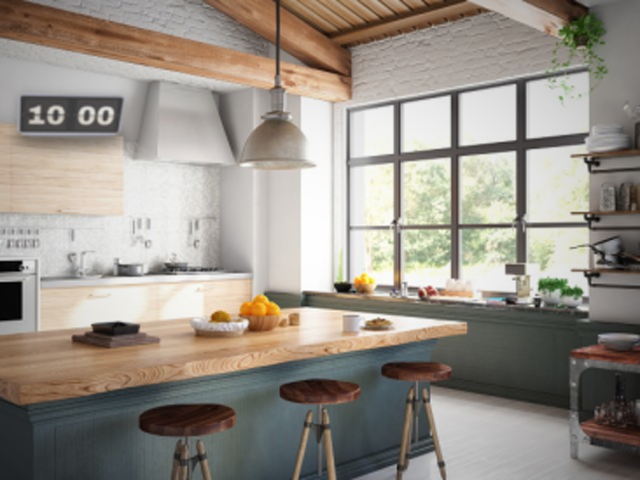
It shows 10:00
